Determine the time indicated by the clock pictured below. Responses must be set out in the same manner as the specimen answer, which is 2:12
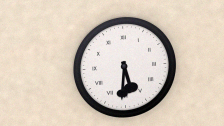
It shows 5:31
